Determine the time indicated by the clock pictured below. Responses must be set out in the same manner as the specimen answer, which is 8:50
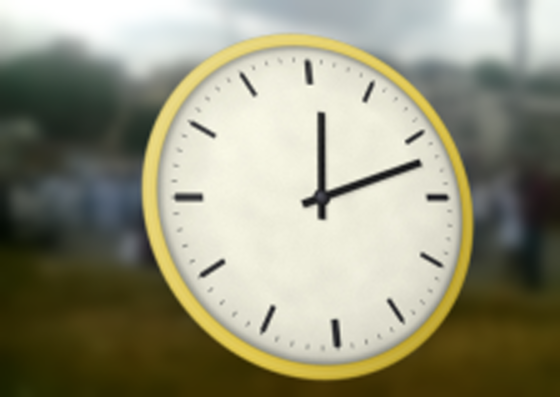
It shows 12:12
